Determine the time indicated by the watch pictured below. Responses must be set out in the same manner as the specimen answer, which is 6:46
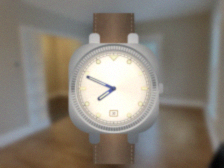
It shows 7:49
